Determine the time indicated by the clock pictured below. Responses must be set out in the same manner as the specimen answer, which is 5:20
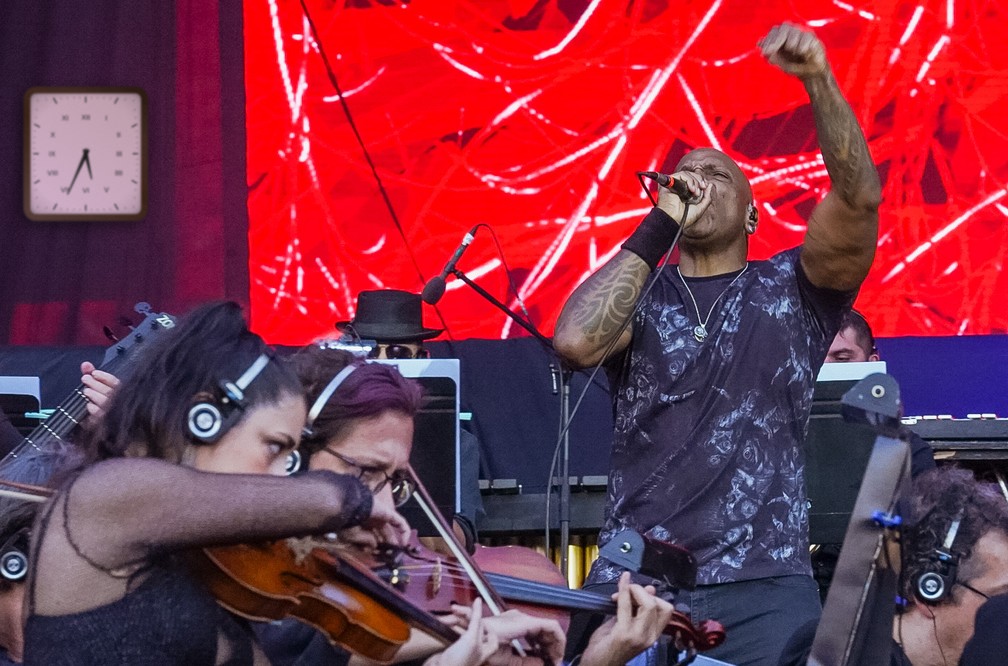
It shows 5:34
